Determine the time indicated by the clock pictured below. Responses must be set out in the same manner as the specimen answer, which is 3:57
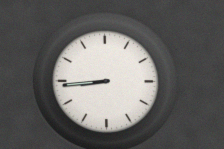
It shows 8:44
